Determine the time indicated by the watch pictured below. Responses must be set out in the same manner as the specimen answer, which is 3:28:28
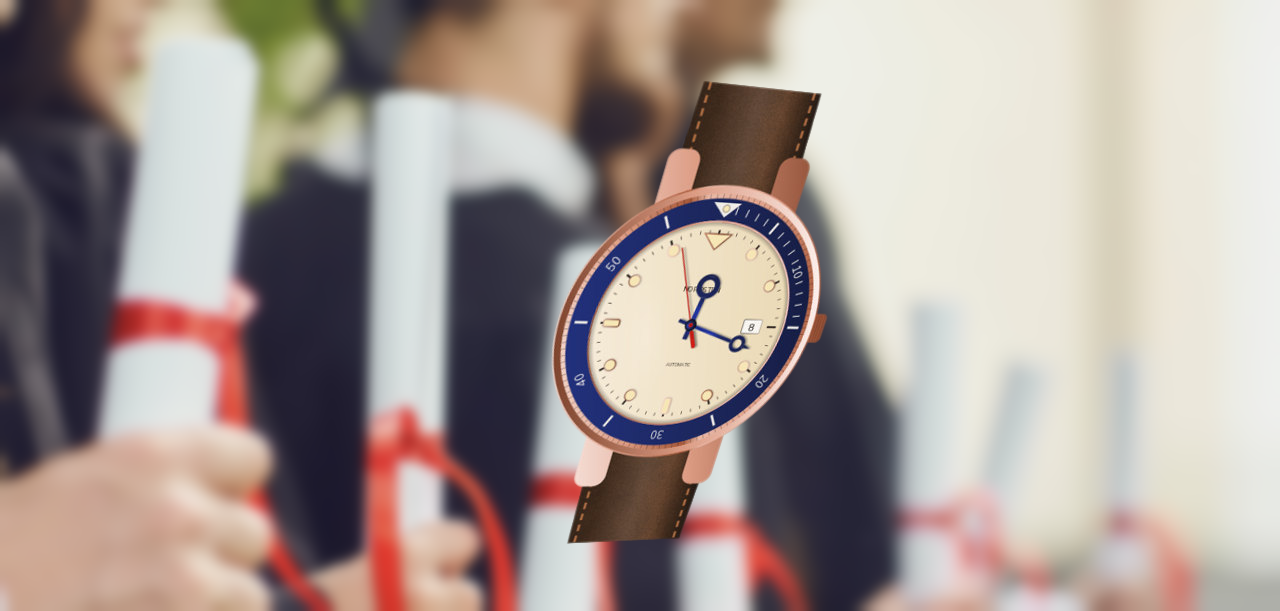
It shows 12:17:56
